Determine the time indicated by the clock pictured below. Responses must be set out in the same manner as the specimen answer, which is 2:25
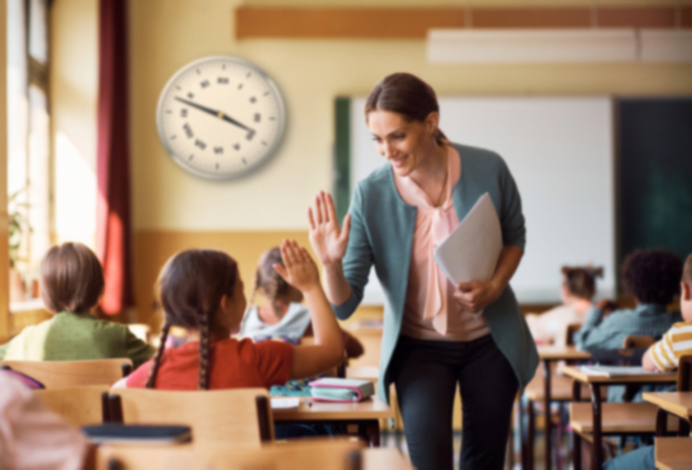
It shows 3:48
